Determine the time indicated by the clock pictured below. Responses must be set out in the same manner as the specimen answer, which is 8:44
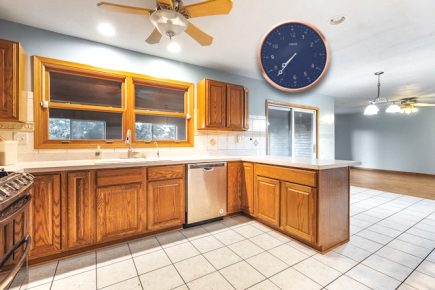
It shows 7:37
